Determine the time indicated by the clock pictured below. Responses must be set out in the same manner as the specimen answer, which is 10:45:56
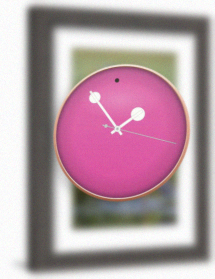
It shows 1:54:18
